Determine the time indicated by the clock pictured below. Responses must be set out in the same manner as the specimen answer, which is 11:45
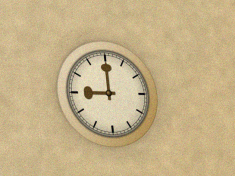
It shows 9:00
